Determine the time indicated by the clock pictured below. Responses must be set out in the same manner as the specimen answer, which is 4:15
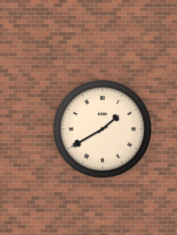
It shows 1:40
